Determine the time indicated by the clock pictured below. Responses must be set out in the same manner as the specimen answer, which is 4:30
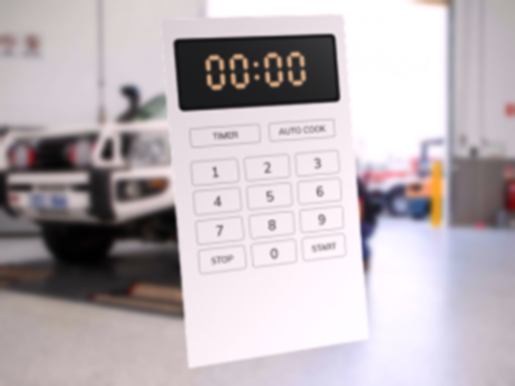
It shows 0:00
